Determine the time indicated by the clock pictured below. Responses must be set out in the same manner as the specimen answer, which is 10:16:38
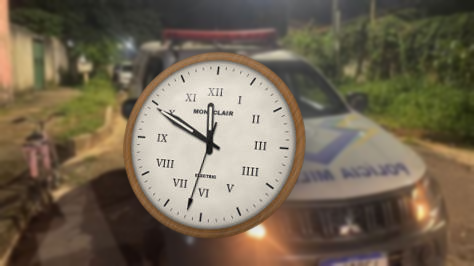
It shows 11:49:32
